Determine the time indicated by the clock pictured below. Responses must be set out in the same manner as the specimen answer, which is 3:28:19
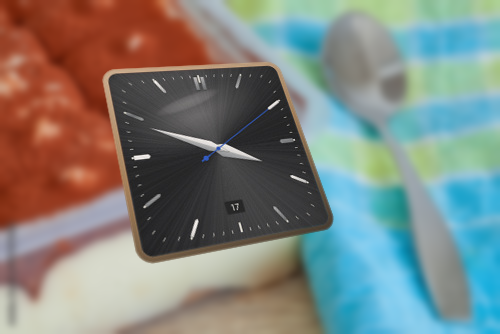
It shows 3:49:10
